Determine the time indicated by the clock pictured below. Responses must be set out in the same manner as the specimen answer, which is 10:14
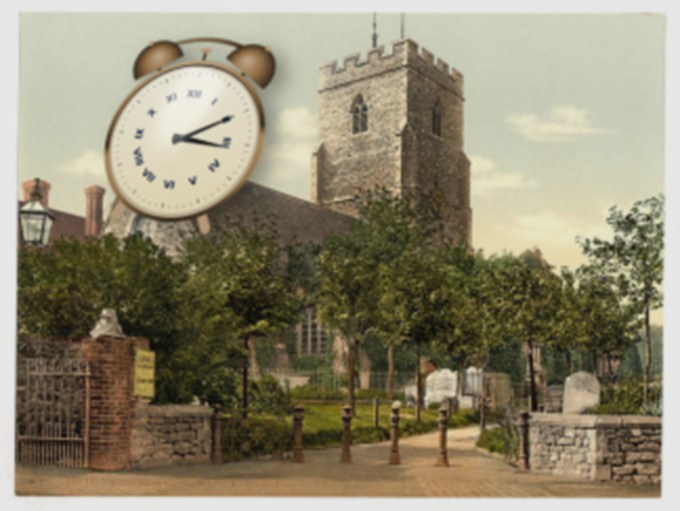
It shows 3:10
